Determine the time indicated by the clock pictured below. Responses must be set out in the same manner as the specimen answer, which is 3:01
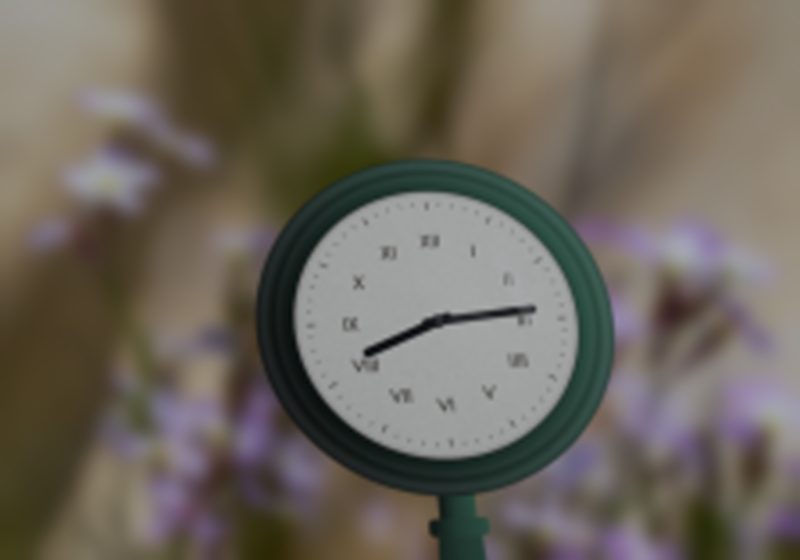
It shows 8:14
